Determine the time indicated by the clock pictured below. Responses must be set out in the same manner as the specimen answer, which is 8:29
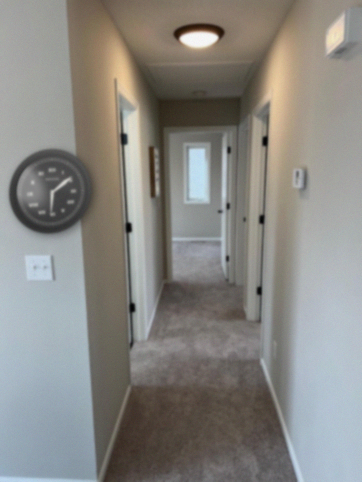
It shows 6:09
